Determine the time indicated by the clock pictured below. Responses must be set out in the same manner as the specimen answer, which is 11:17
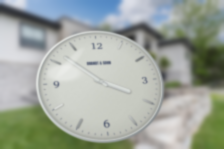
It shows 3:52
